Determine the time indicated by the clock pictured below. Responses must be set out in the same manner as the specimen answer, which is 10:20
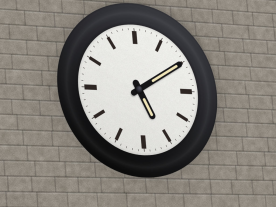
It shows 5:10
